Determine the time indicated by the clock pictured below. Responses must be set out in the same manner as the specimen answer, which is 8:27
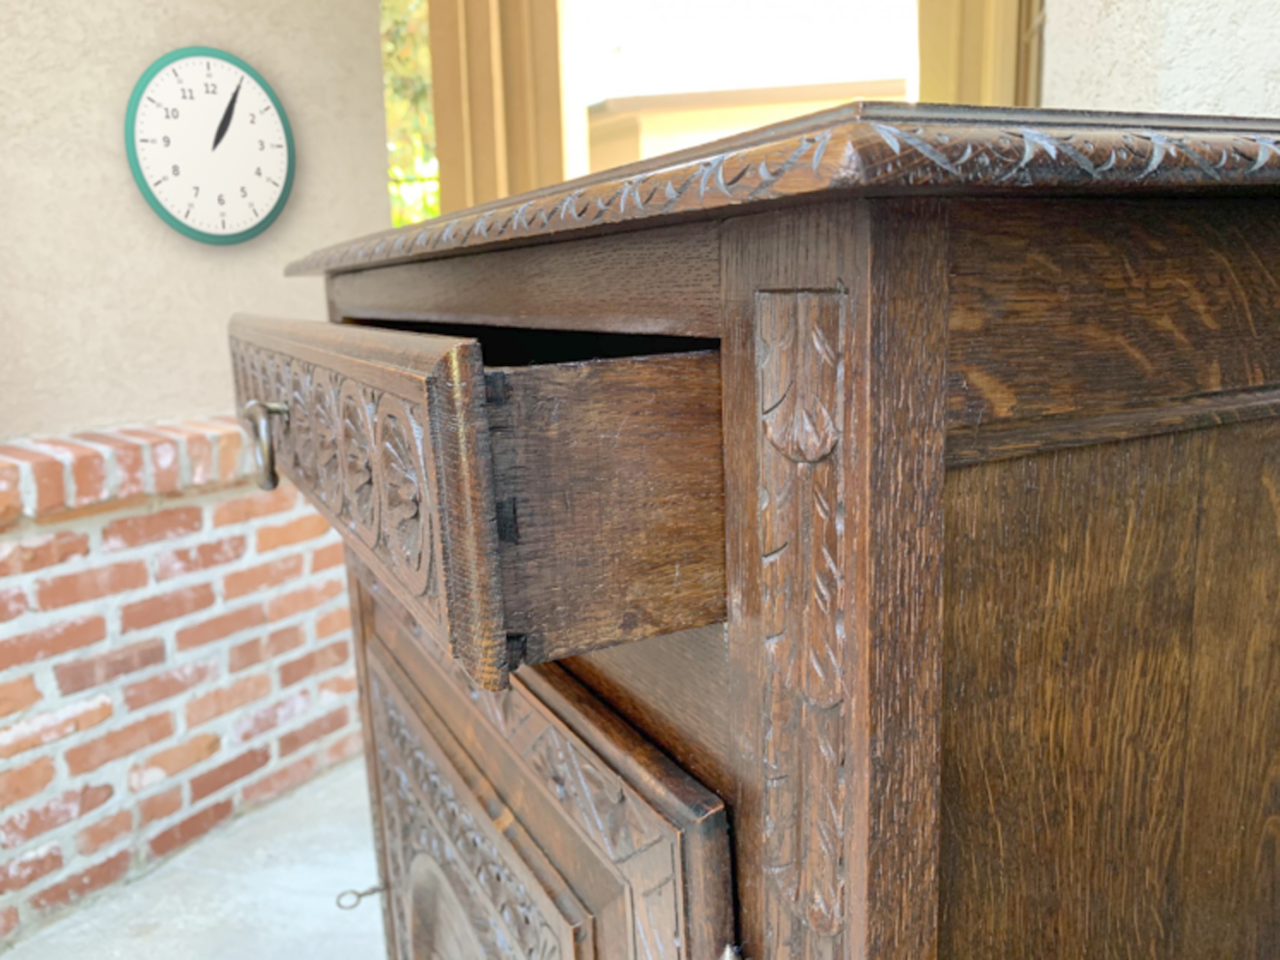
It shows 1:05
